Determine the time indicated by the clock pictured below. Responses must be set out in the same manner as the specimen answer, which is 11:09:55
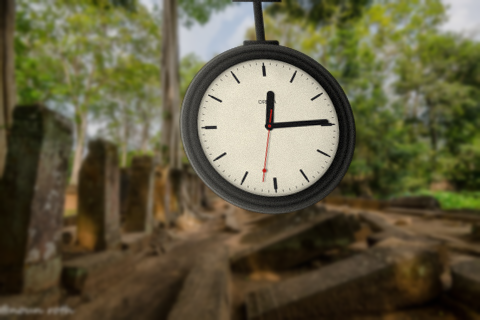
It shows 12:14:32
